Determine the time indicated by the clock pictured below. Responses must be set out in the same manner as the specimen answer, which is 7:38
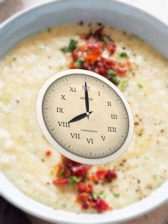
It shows 8:00
